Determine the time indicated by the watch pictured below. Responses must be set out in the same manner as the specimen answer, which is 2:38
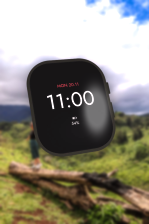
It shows 11:00
